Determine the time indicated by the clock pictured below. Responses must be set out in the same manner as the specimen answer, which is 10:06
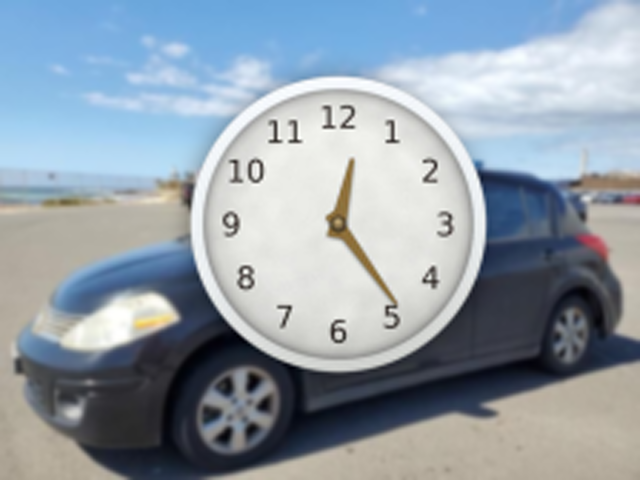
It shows 12:24
